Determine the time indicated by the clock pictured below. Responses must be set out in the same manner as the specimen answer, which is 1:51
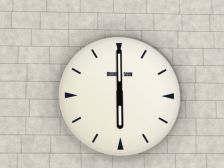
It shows 6:00
